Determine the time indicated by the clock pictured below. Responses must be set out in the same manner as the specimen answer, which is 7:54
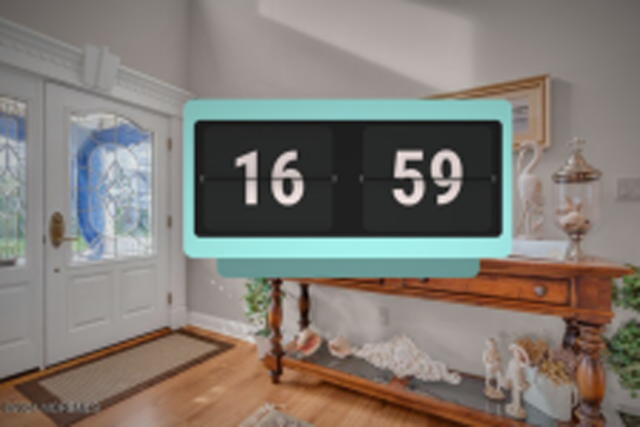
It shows 16:59
